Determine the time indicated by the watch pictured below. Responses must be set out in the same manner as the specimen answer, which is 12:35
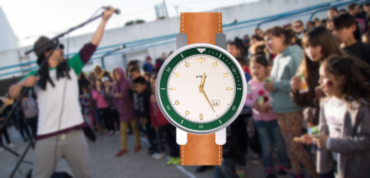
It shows 12:25
